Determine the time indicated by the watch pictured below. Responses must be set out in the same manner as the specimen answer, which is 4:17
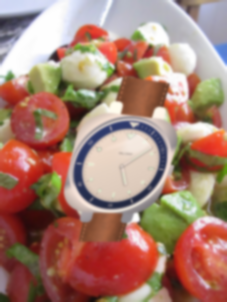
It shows 5:08
